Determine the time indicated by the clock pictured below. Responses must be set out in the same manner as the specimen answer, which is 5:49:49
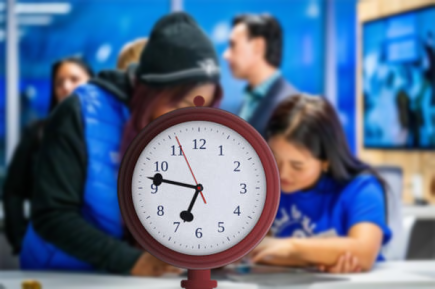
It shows 6:46:56
